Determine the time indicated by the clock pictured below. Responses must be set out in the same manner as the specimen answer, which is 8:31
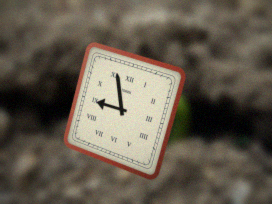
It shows 8:56
